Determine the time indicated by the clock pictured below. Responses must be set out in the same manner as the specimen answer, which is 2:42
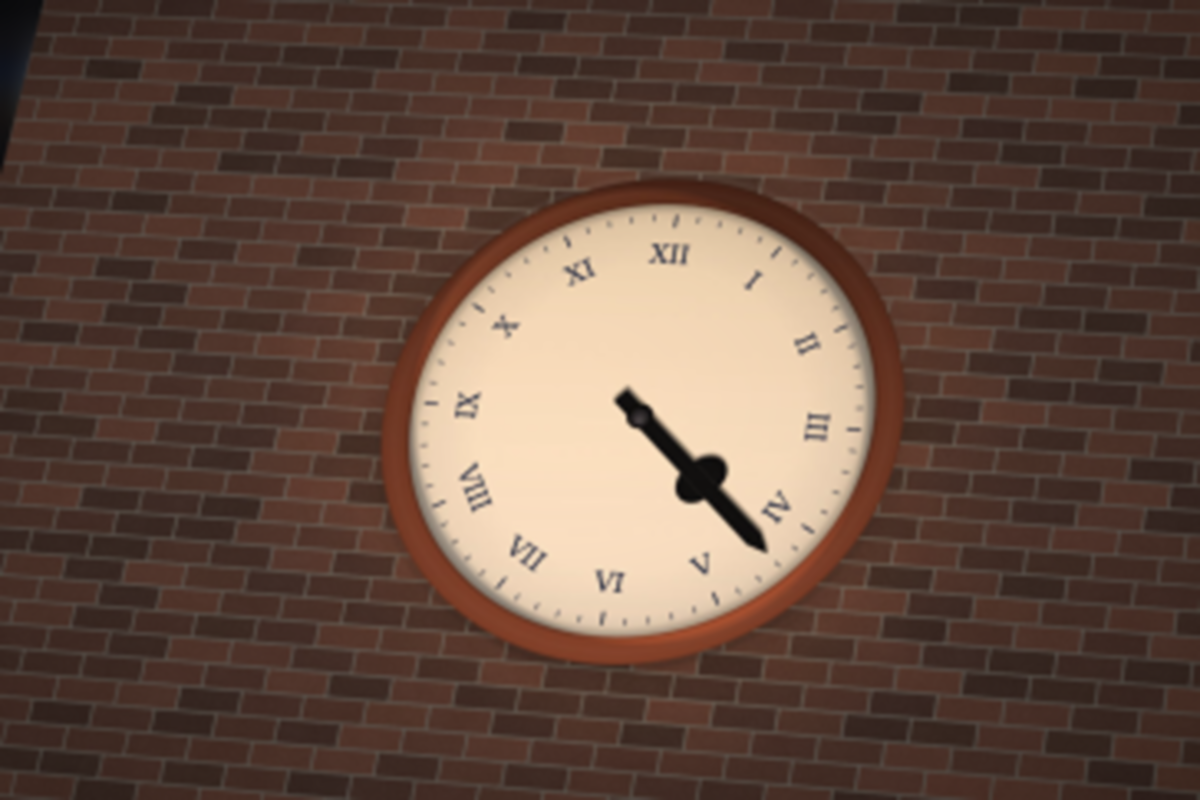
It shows 4:22
